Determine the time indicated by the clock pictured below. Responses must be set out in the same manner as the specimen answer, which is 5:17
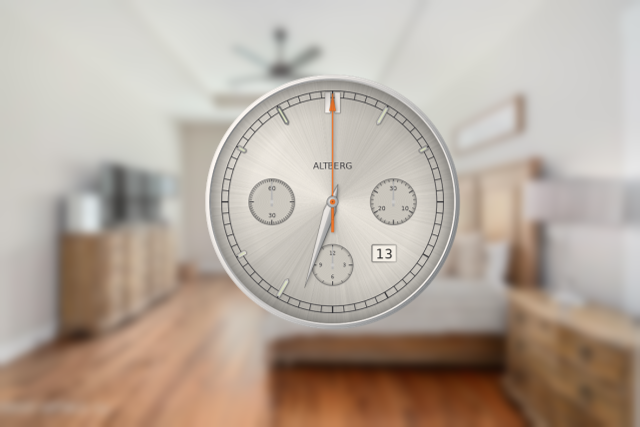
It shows 6:33
